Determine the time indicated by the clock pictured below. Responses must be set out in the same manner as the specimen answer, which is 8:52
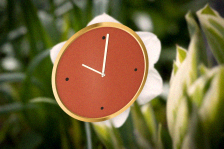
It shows 10:01
